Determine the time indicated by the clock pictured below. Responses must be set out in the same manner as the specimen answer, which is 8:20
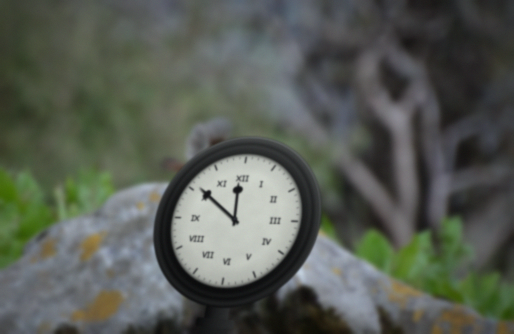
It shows 11:51
